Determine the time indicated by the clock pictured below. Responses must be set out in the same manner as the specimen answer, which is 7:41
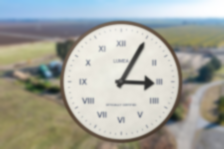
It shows 3:05
